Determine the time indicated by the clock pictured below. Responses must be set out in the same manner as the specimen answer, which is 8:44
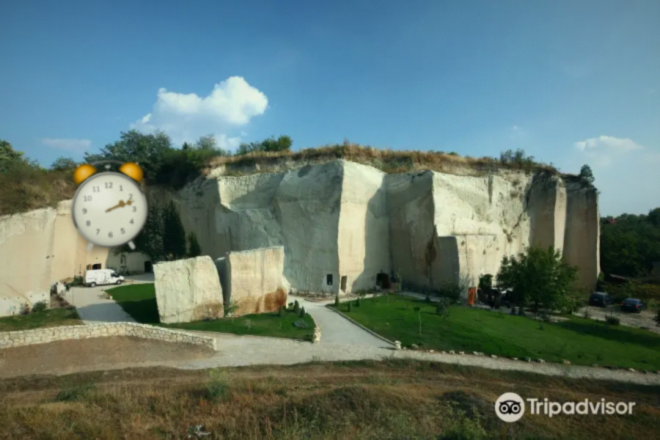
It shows 2:12
